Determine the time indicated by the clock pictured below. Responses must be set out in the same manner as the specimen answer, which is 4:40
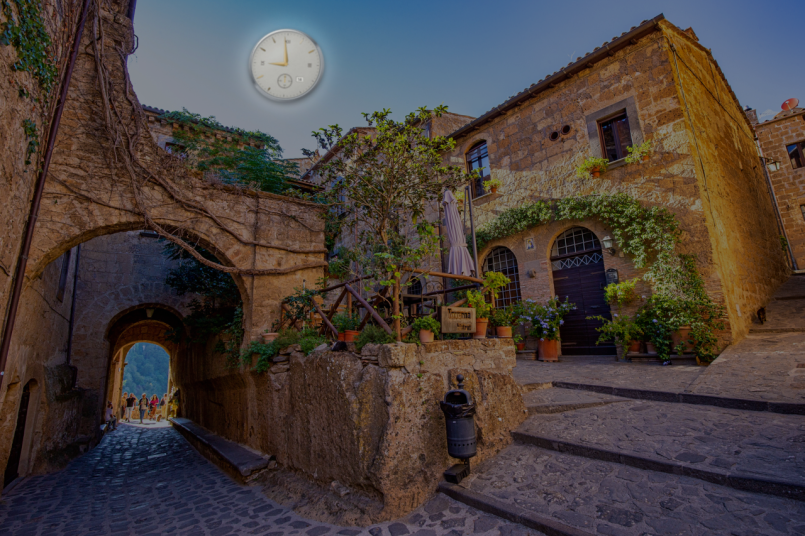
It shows 8:59
